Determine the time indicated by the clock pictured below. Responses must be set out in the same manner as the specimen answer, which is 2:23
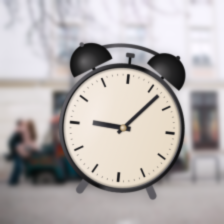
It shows 9:07
